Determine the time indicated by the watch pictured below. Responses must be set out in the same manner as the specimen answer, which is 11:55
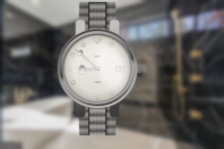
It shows 8:52
